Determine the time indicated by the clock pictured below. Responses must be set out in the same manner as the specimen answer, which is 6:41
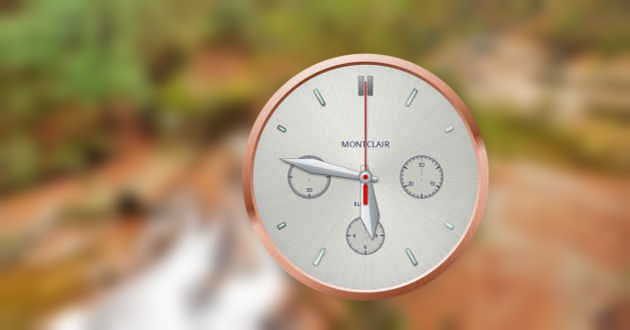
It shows 5:47
